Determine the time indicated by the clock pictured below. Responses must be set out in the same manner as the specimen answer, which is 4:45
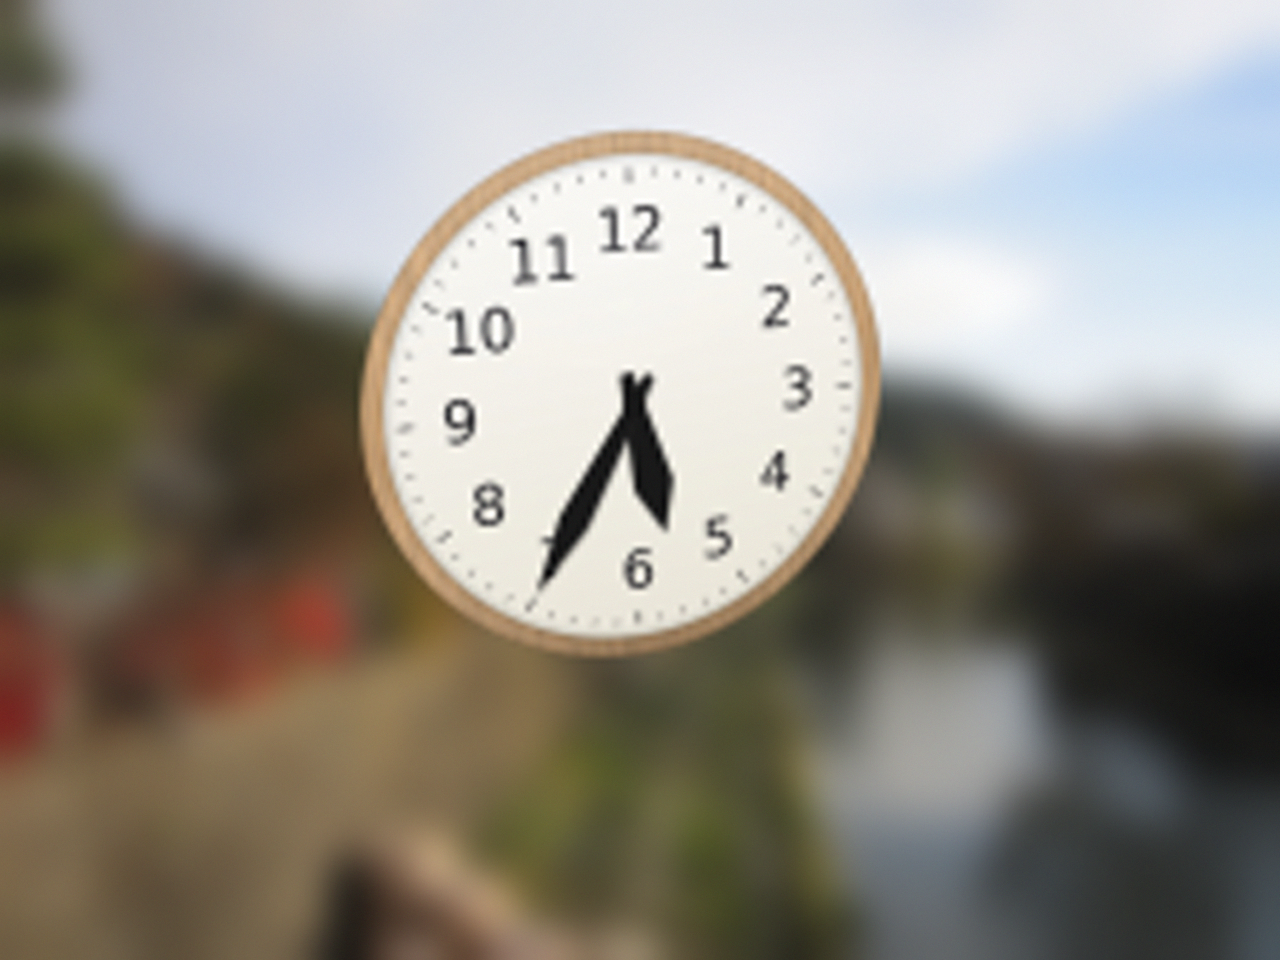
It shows 5:35
